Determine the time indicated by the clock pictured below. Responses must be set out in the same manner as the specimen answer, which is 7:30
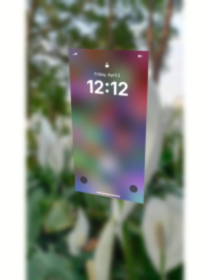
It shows 12:12
